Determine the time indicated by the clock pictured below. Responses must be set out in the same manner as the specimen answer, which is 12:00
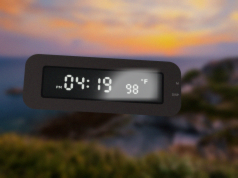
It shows 4:19
